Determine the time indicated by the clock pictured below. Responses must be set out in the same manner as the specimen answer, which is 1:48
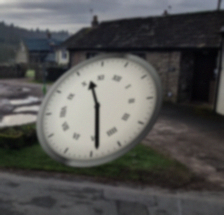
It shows 10:24
